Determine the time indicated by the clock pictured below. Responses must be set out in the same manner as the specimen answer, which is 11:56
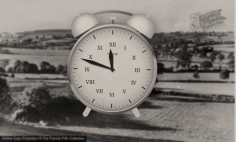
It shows 11:48
